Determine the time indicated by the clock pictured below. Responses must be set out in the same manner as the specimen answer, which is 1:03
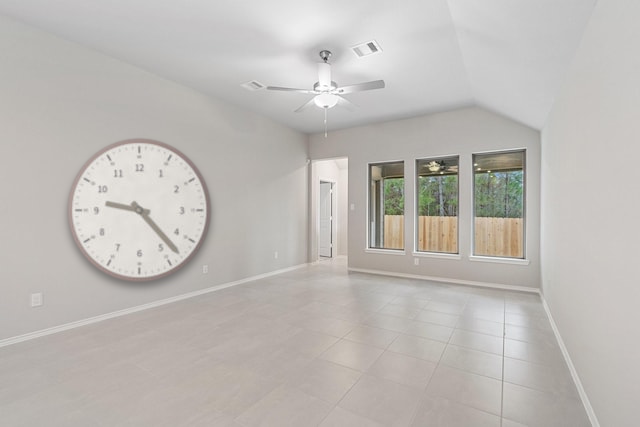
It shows 9:23
